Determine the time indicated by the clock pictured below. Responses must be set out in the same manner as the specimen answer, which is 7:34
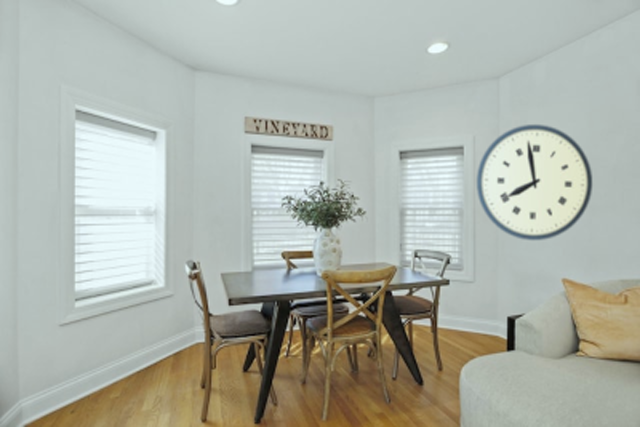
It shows 7:58
